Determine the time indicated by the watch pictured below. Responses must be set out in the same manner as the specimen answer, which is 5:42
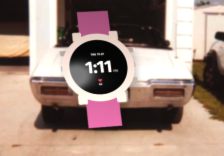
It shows 1:11
